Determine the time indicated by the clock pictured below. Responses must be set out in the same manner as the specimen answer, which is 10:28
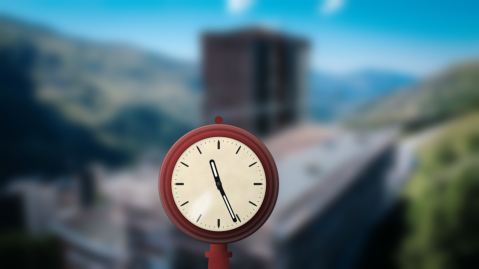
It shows 11:26
